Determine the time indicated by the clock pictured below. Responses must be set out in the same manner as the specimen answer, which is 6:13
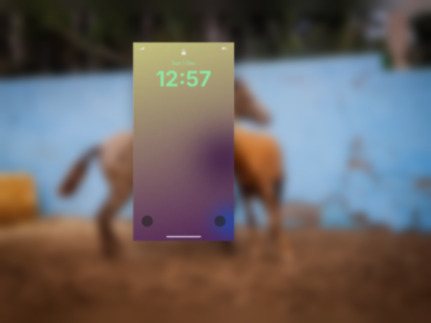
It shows 12:57
